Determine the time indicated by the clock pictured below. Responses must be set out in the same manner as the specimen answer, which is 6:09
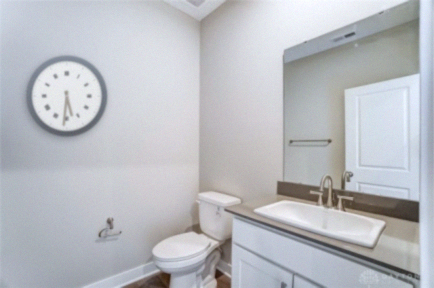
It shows 5:31
